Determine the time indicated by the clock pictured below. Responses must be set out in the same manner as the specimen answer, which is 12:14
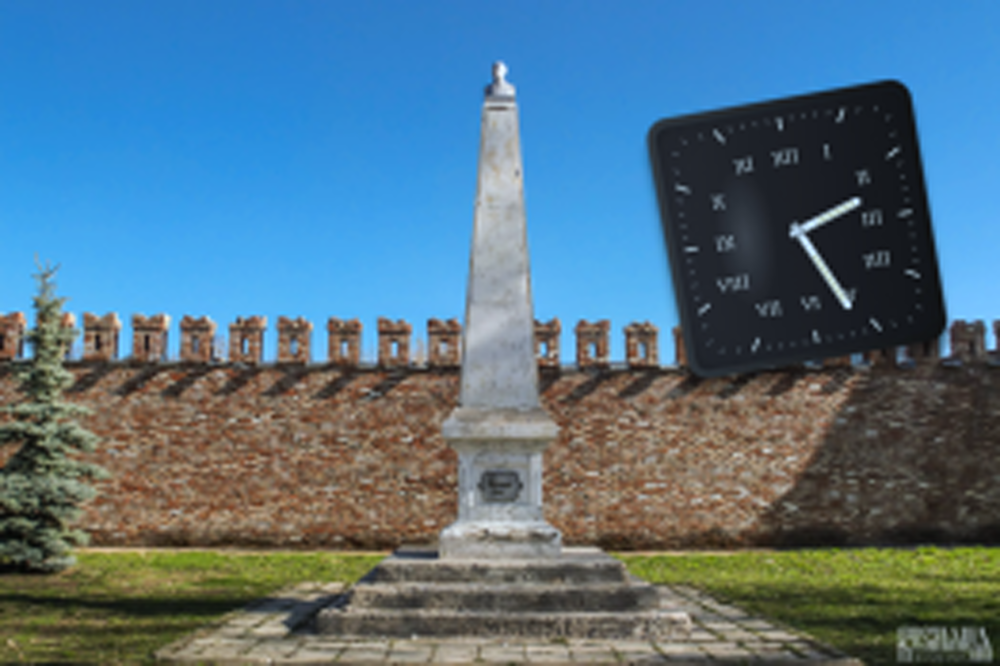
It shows 2:26
